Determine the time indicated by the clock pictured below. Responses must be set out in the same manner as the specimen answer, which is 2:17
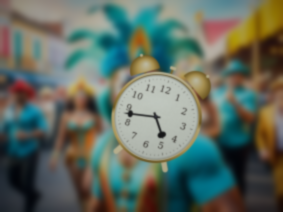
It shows 4:43
